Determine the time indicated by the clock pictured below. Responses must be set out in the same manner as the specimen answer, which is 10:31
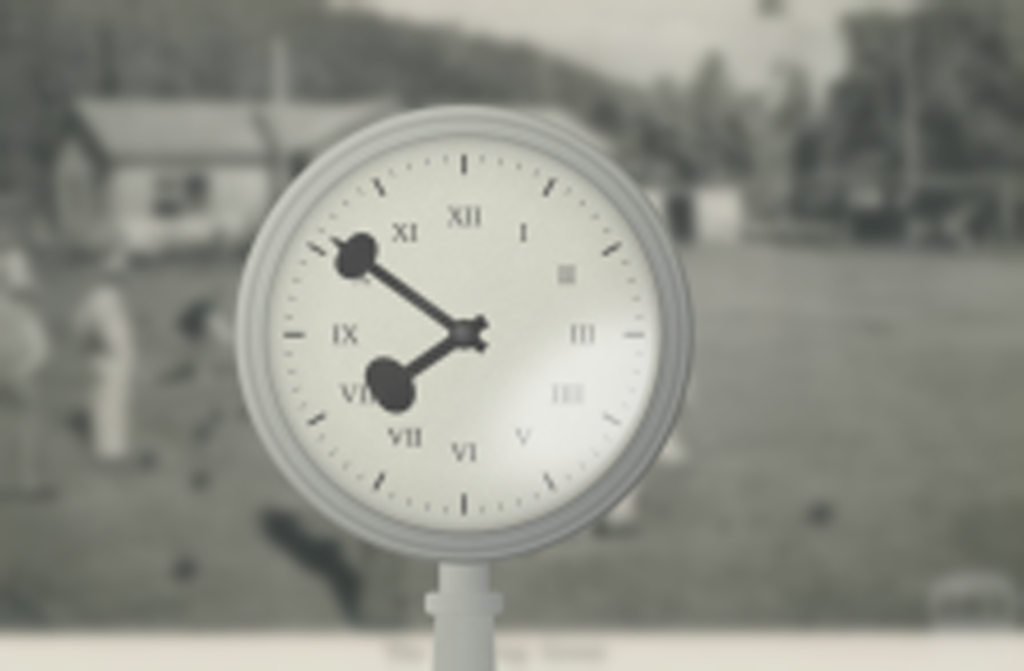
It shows 7:51
